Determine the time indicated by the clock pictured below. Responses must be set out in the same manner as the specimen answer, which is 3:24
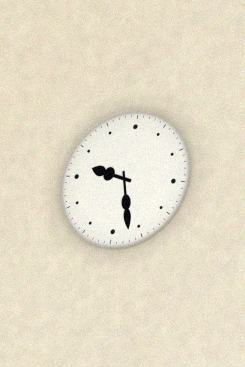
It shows 9:27
